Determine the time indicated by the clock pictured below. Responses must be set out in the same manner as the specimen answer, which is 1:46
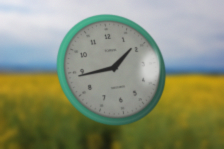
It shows 1:44
